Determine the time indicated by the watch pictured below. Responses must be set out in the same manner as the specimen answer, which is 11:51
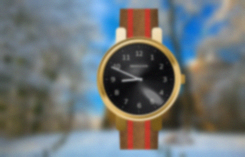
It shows 8:49
